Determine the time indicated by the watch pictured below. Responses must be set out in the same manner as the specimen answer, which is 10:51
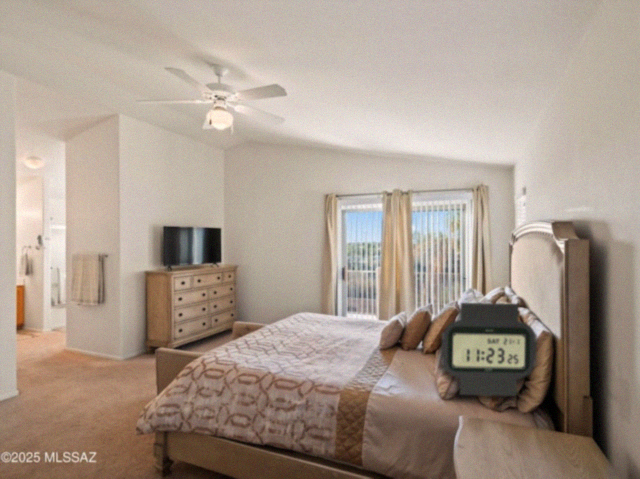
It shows 11:23
